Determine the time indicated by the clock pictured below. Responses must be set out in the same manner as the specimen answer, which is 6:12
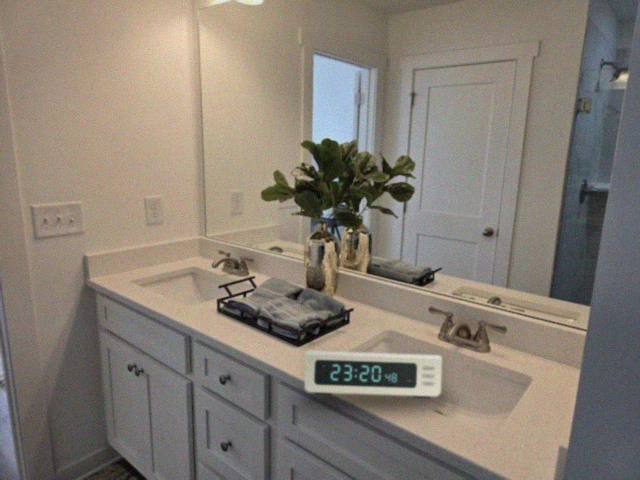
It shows 23:20
